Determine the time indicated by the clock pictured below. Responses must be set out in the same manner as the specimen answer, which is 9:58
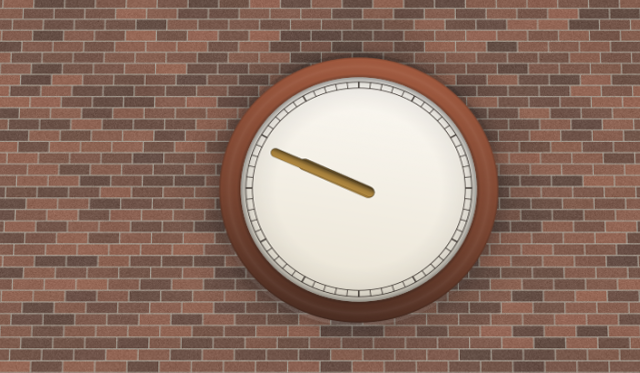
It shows 9:49
